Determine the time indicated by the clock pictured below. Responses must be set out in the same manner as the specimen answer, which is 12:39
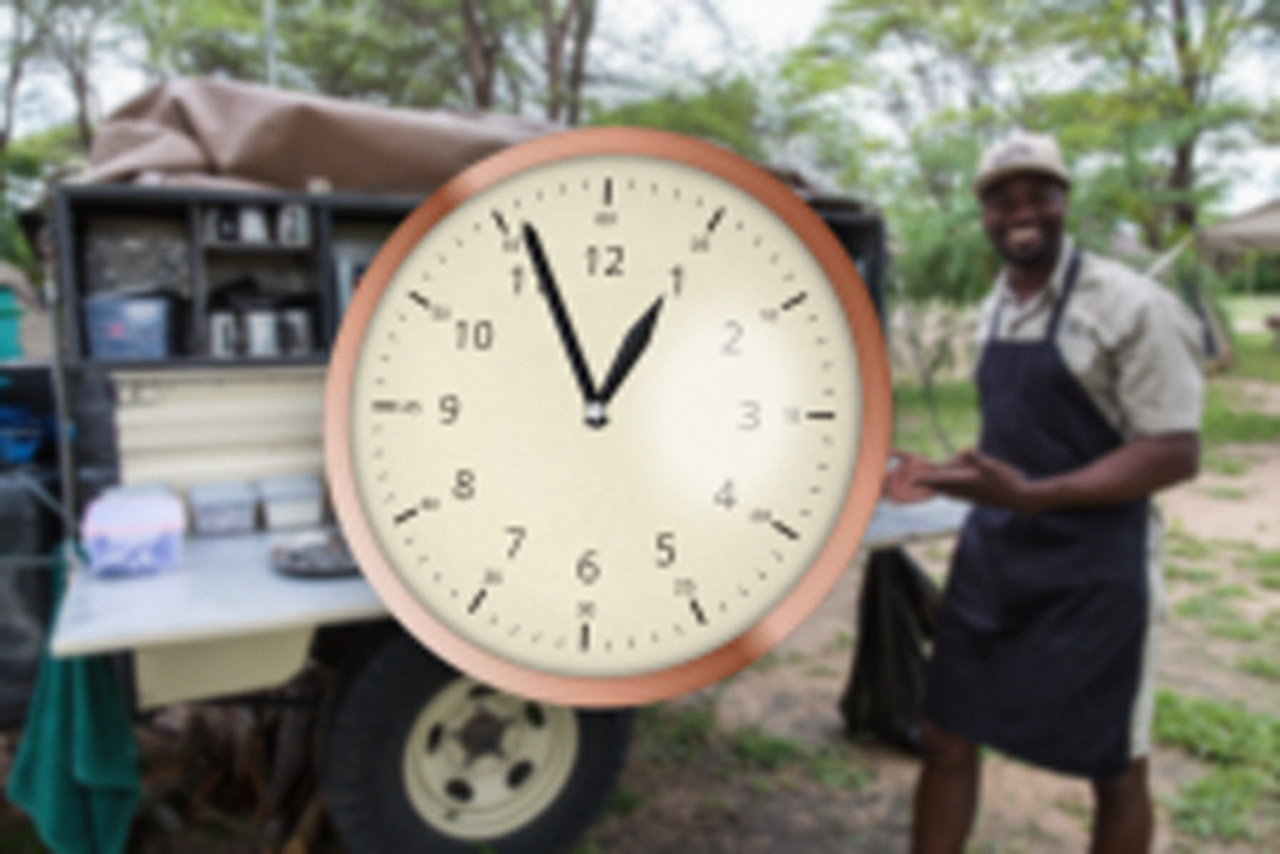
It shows 12:56
